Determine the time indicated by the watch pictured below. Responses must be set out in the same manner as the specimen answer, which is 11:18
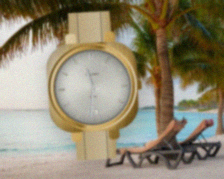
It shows 11:31
